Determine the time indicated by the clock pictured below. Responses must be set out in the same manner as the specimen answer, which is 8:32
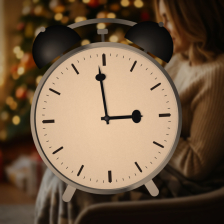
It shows 2:59
